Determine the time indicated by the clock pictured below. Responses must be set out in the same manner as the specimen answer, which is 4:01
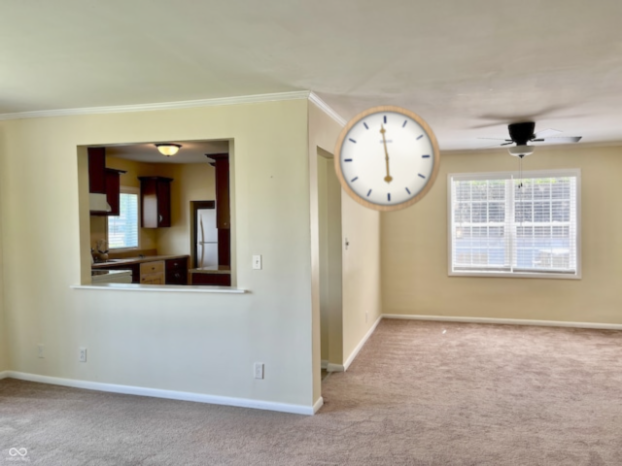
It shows 5:59
